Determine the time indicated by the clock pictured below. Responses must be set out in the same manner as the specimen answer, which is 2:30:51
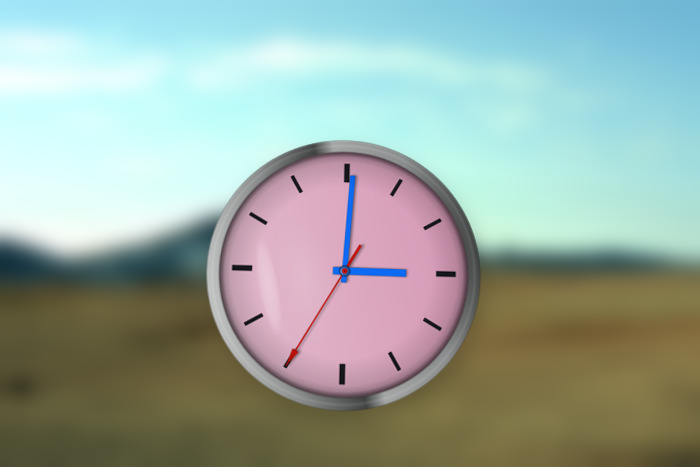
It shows 3:00:35
